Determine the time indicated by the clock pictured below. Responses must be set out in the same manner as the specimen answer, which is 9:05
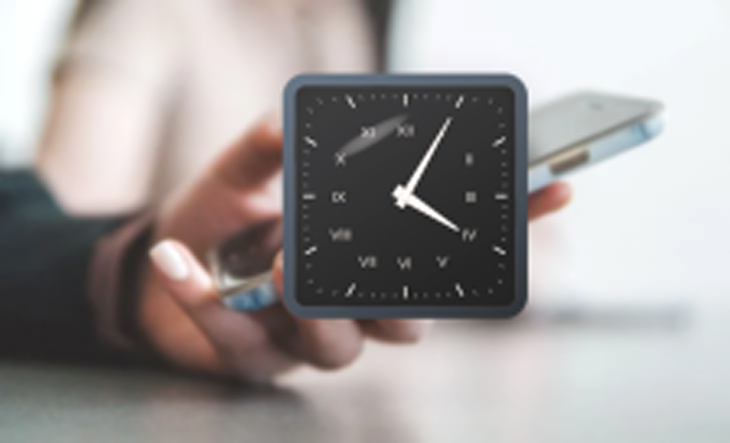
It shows 4:05
